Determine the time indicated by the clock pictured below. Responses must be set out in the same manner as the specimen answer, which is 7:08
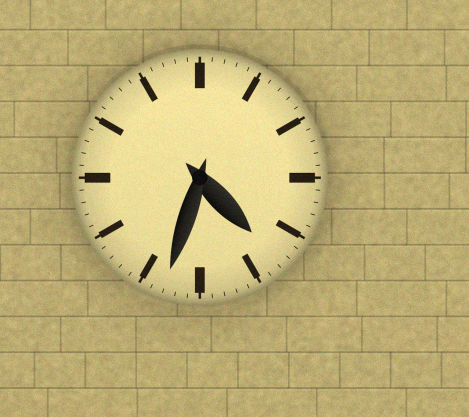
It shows 4:33
